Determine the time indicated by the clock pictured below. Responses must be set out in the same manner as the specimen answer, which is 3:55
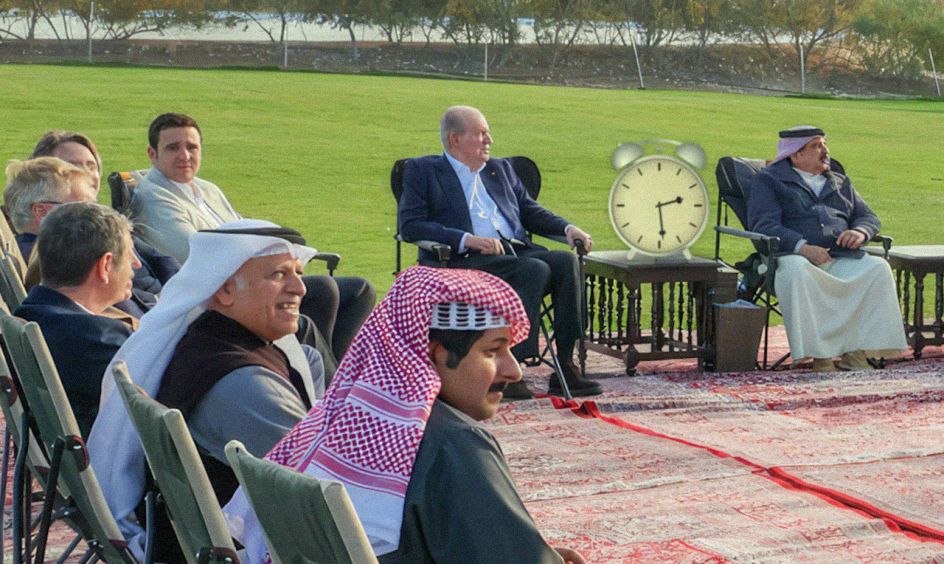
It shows 2:29
